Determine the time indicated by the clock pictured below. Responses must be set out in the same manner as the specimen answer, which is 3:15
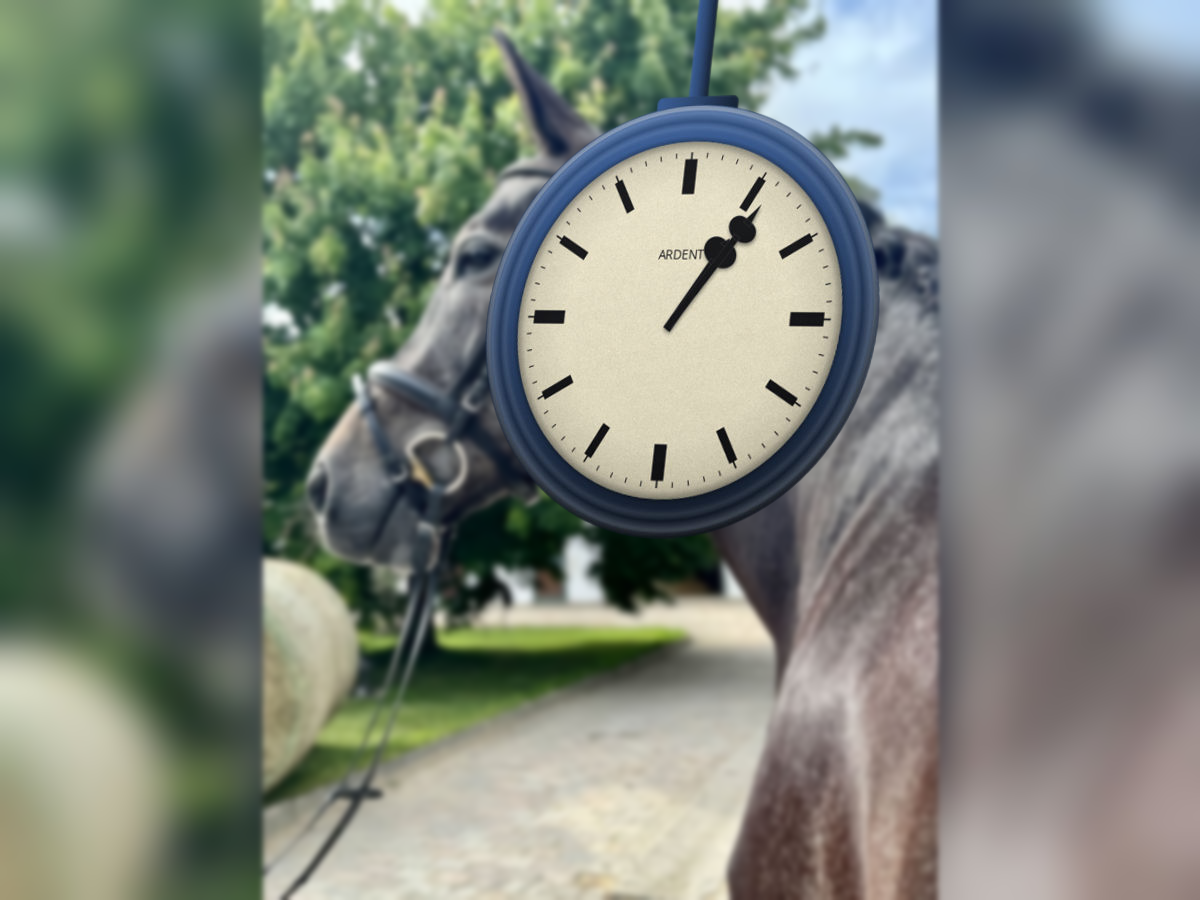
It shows 1:06
